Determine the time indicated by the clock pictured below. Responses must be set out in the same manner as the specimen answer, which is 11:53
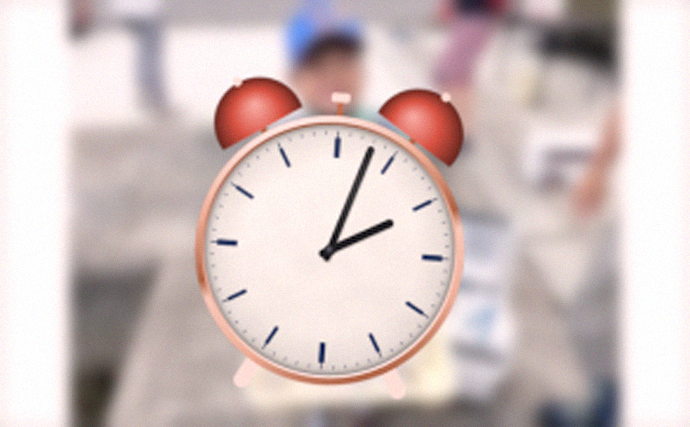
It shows 2:03
